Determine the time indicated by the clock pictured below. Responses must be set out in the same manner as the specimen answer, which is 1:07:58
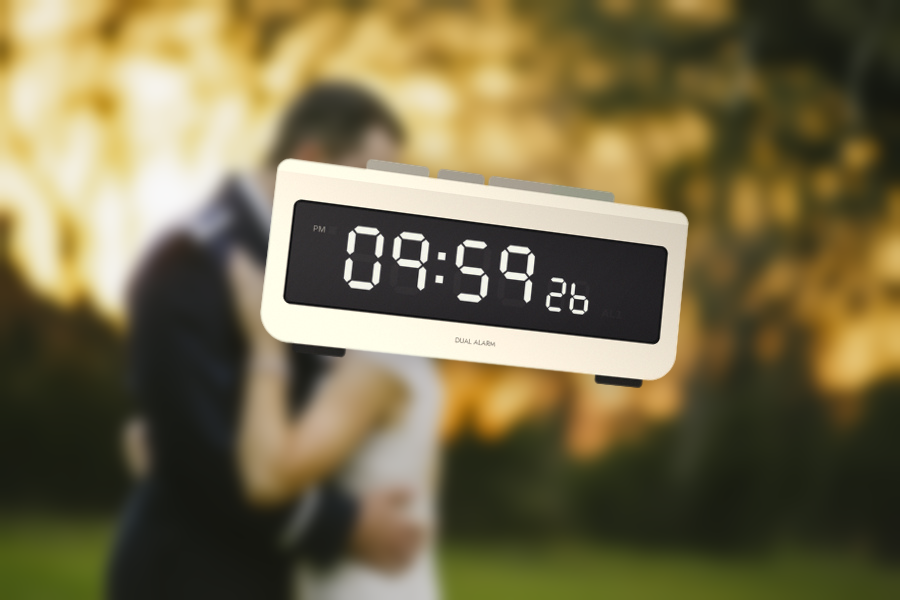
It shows 9:59:26
